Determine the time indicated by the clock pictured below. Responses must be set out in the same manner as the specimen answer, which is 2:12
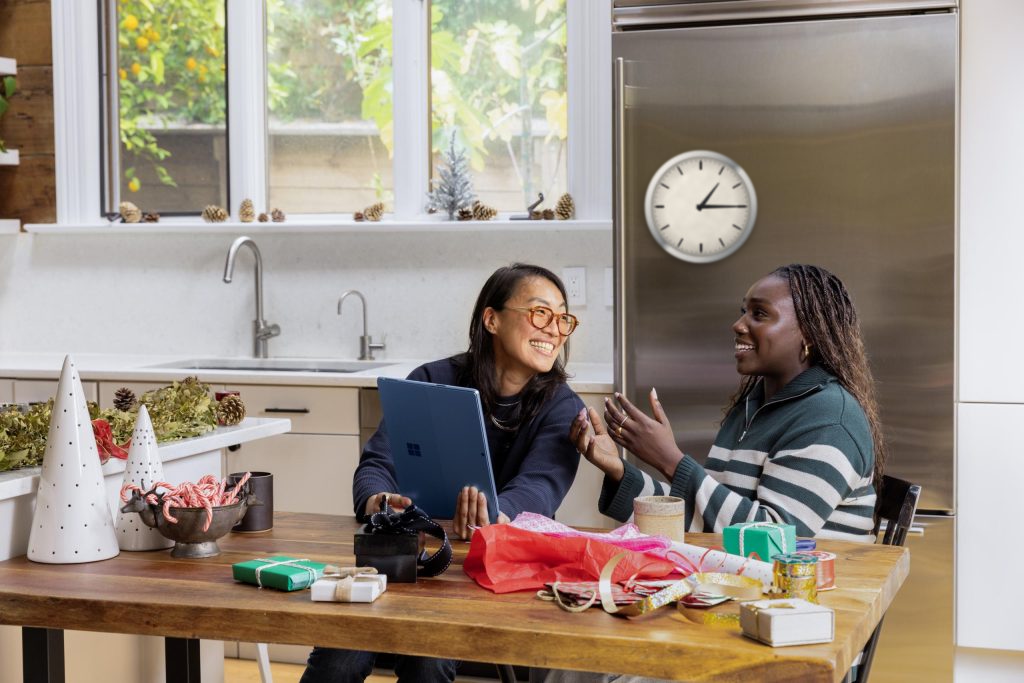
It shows 1:15
